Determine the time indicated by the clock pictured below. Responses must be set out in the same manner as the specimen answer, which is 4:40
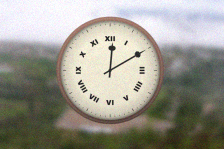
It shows 12:10
